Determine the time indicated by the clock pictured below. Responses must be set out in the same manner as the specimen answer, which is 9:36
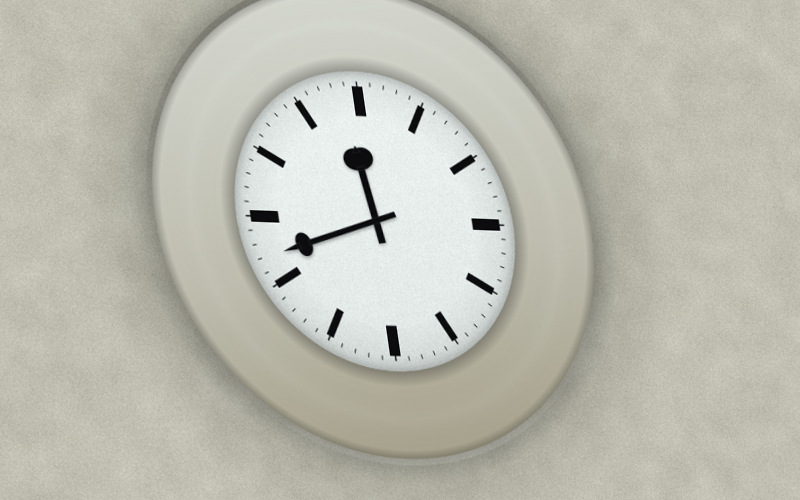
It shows 11:42
